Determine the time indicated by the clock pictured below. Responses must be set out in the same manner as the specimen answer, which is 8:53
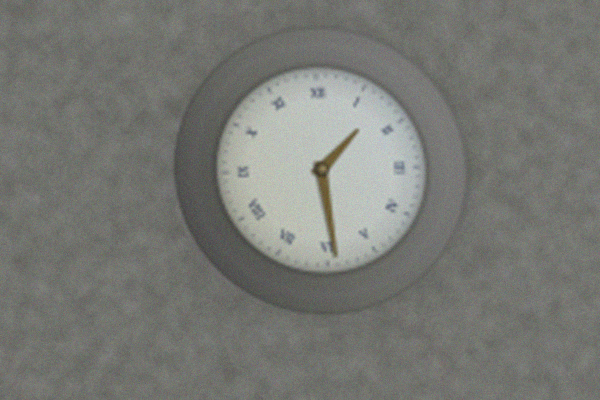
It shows 1:29
